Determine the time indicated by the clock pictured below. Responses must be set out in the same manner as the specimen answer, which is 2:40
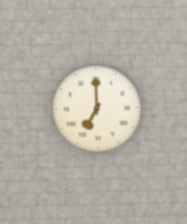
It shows 7:00
